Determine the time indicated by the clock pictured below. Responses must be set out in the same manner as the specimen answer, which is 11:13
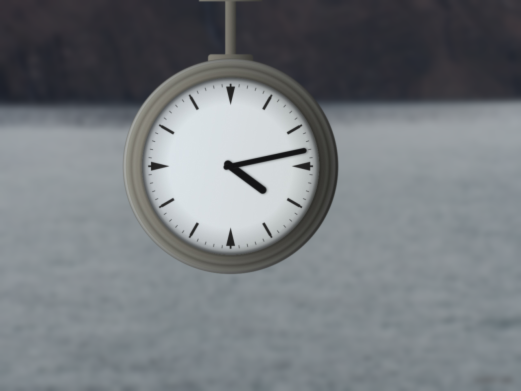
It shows 4:13
